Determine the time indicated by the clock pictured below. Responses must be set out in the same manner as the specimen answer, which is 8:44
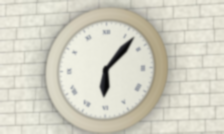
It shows 6:07
